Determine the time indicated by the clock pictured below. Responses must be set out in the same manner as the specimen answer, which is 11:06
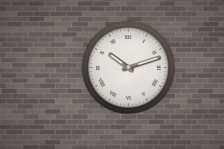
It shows 10:12
